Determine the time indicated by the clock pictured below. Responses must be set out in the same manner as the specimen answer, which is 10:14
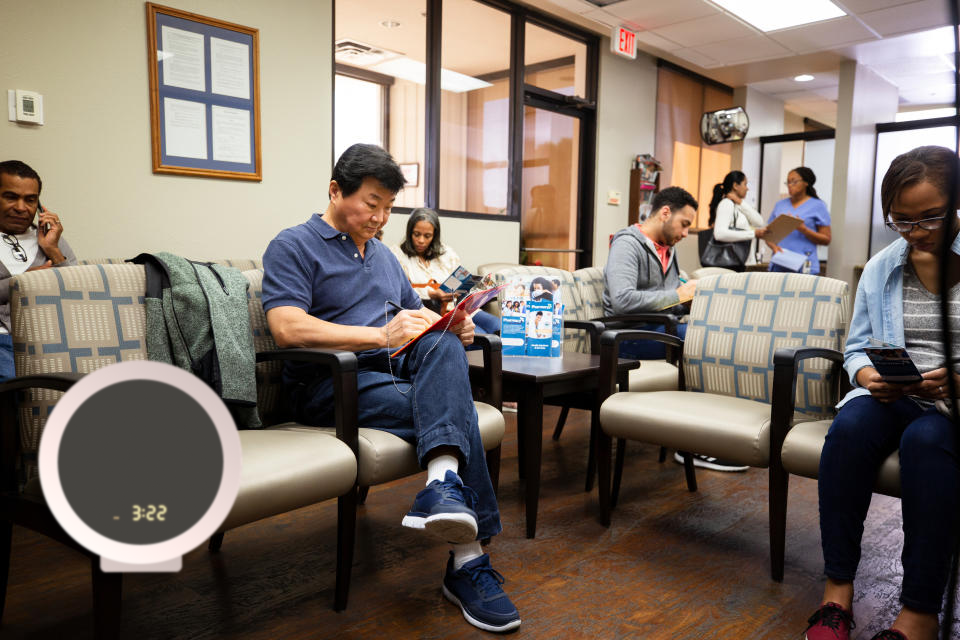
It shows 3:22
